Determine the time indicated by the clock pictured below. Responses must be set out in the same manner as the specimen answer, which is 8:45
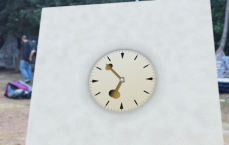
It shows 6:53
